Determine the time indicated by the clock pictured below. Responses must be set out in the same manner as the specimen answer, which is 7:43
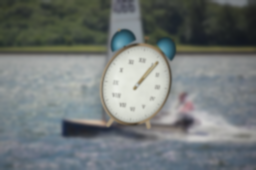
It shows 1:06
